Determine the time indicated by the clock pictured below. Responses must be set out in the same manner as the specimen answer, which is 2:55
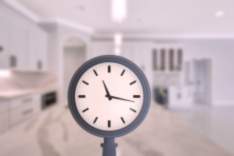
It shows 11:17
